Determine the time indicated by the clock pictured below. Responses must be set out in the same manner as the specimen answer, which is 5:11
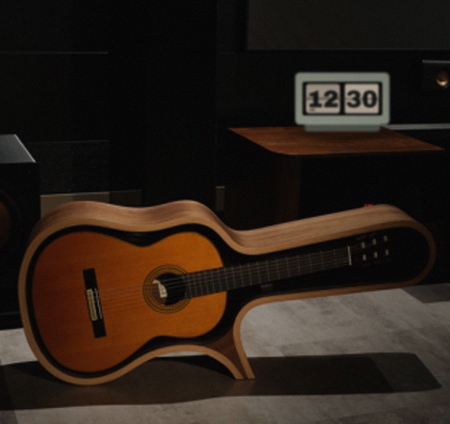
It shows 12:30
